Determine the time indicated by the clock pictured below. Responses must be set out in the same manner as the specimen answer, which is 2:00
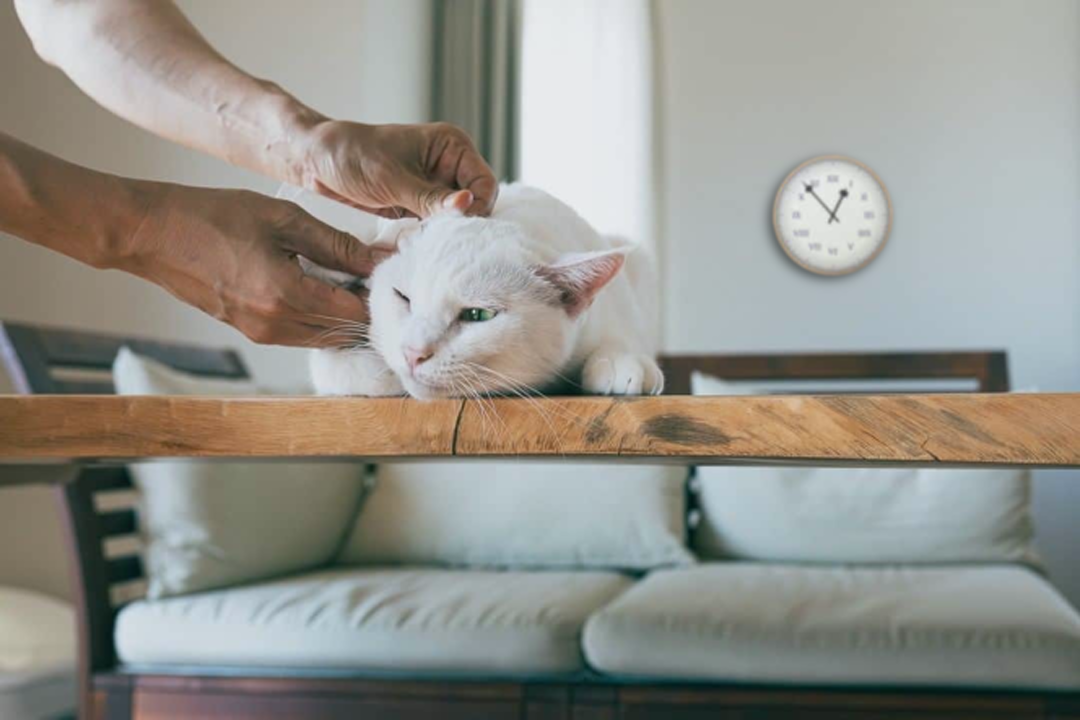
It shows 12:53
